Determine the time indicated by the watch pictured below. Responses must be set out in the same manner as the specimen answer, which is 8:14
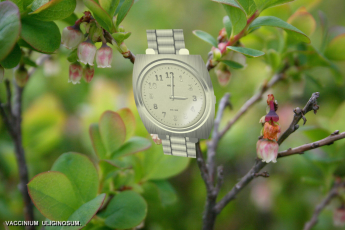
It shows 3:01
